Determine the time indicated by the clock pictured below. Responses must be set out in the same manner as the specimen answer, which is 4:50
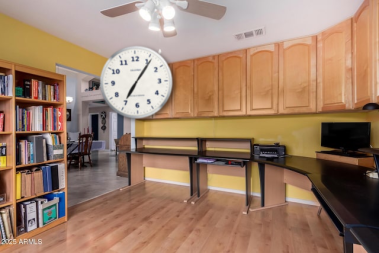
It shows 7:06
